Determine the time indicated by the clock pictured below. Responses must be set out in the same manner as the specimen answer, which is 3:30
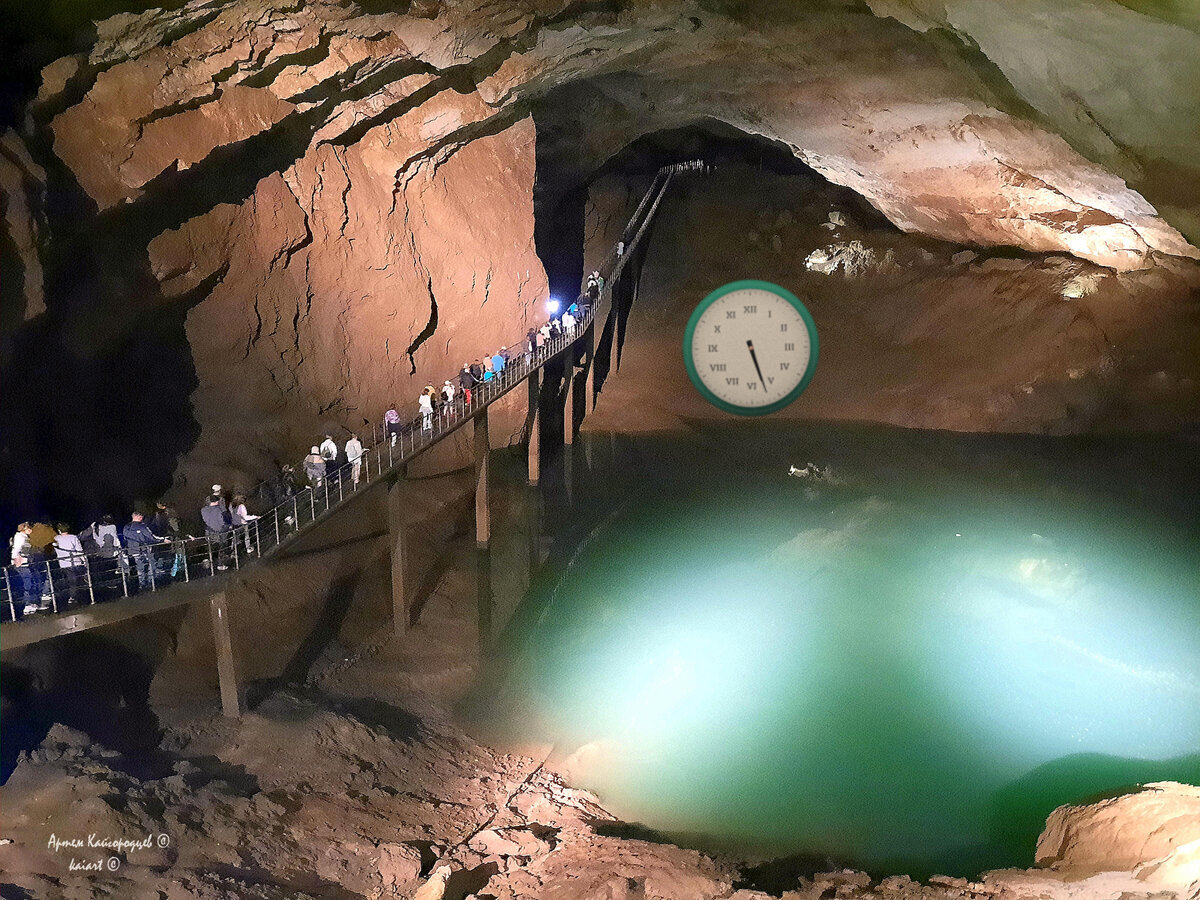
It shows 5:27
